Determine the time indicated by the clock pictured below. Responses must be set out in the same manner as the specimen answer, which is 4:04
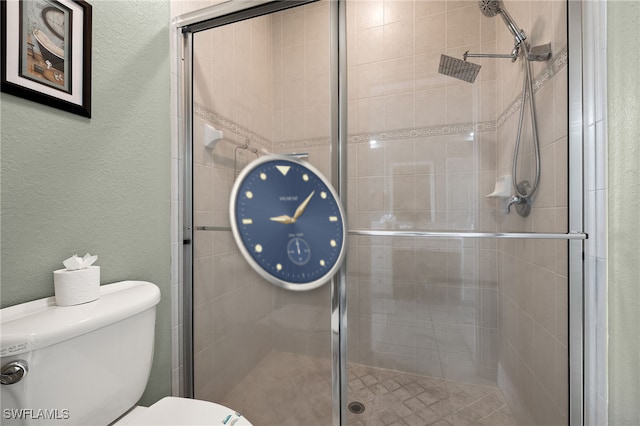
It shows 9:08
